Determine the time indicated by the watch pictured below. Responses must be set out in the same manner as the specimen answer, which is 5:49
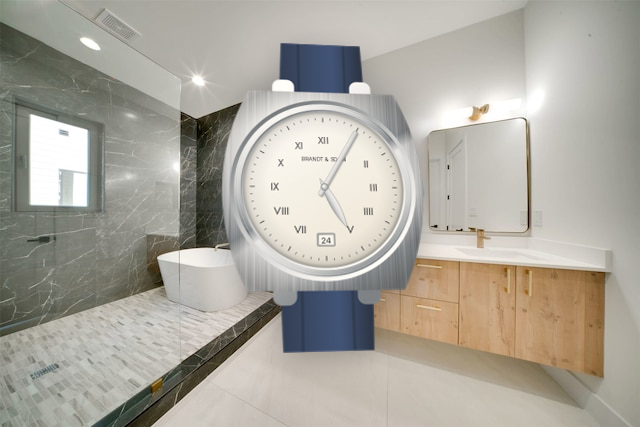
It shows 5:05
